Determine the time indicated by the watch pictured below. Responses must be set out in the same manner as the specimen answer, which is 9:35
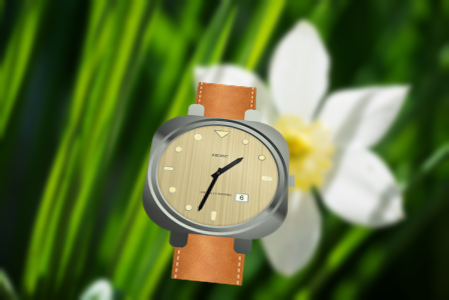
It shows 1:33
